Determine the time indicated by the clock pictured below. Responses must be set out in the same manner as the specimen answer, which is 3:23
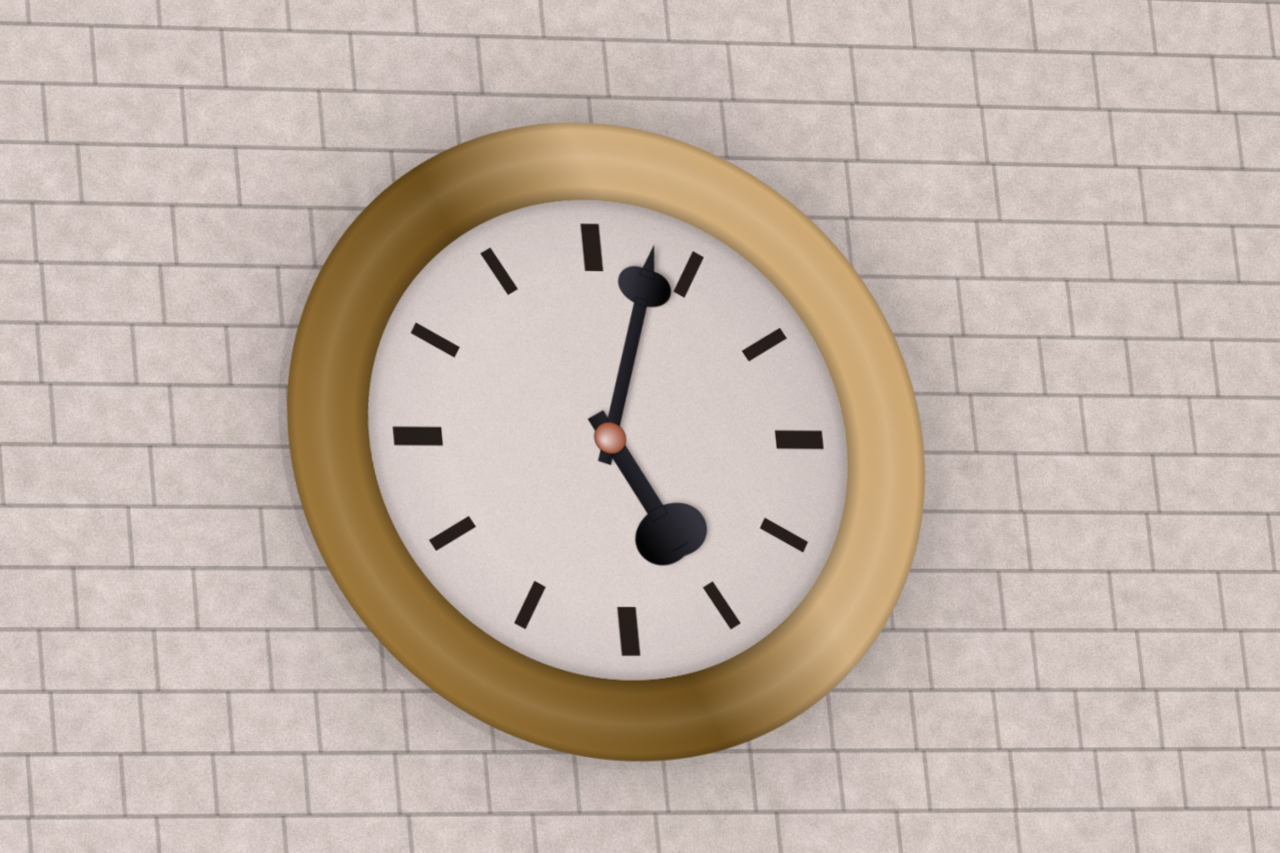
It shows 5:03
